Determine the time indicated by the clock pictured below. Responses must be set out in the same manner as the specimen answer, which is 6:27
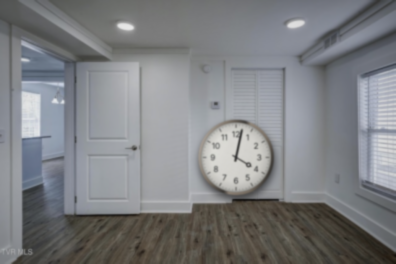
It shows 4:02
